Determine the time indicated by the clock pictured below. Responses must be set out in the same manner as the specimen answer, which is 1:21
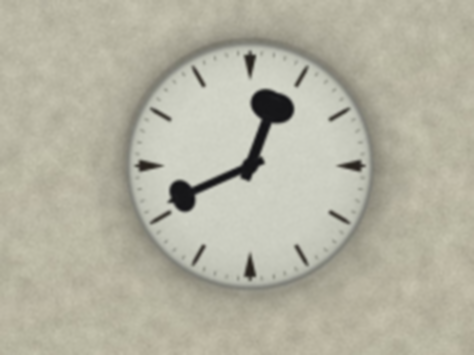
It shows 12:41
